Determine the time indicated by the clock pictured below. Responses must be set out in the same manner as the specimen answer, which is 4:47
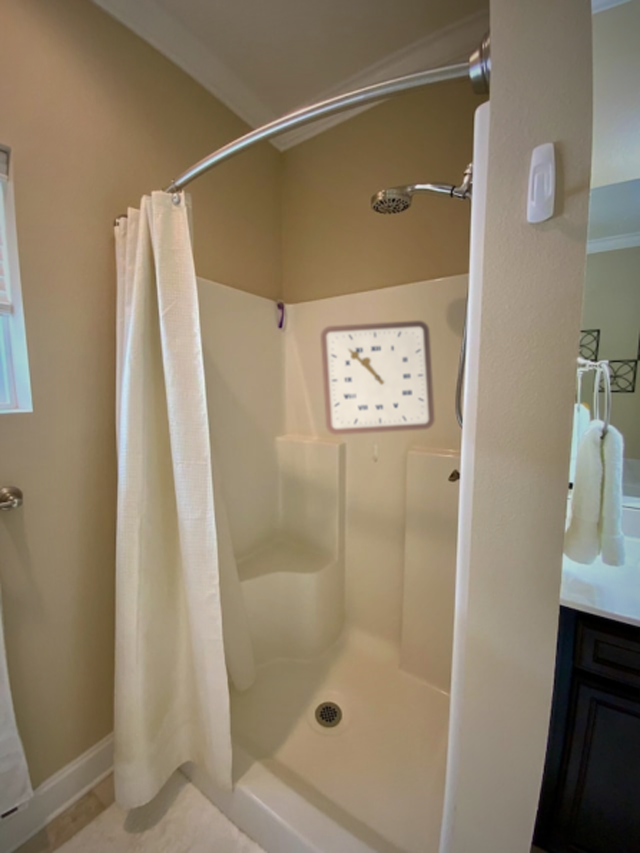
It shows 10:53
